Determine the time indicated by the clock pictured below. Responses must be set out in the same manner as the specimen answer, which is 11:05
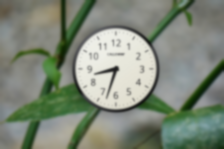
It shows 8:33
